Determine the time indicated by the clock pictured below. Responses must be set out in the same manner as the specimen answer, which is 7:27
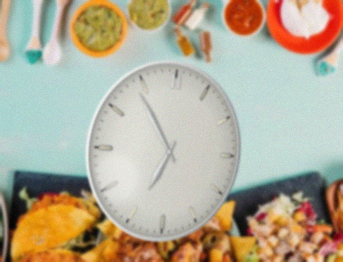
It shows 6:54
